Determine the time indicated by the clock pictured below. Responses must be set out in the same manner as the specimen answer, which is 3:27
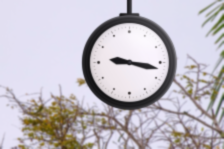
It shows 9:17
